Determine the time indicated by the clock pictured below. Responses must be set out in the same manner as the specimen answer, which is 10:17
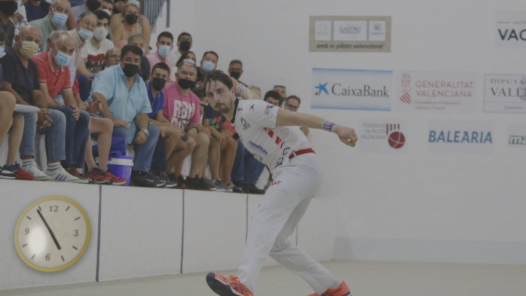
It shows 4:54
